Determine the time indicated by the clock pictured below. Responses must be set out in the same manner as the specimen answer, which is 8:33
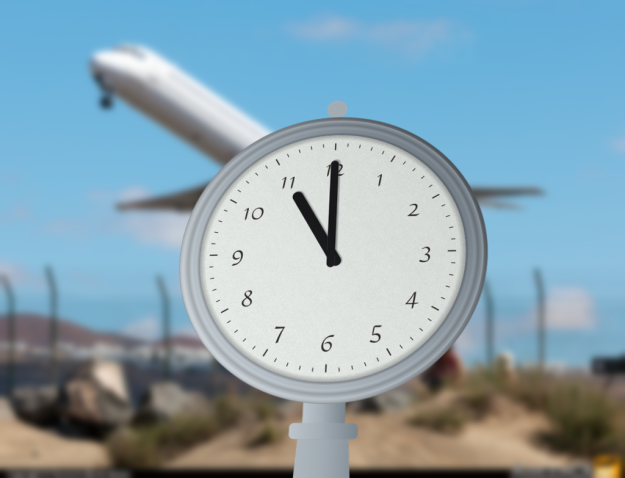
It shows 11:00
